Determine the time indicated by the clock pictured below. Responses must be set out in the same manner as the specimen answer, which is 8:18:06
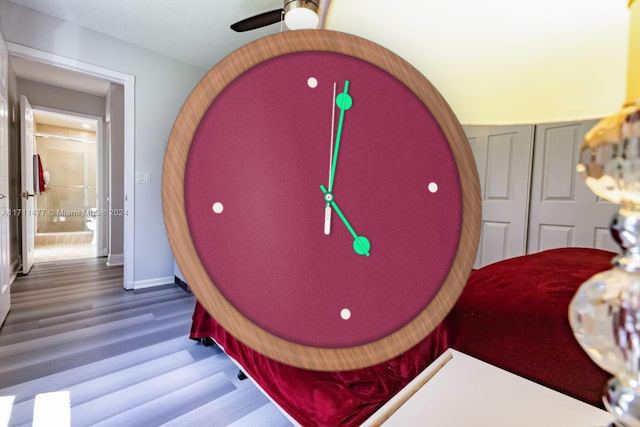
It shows 5:03:02
